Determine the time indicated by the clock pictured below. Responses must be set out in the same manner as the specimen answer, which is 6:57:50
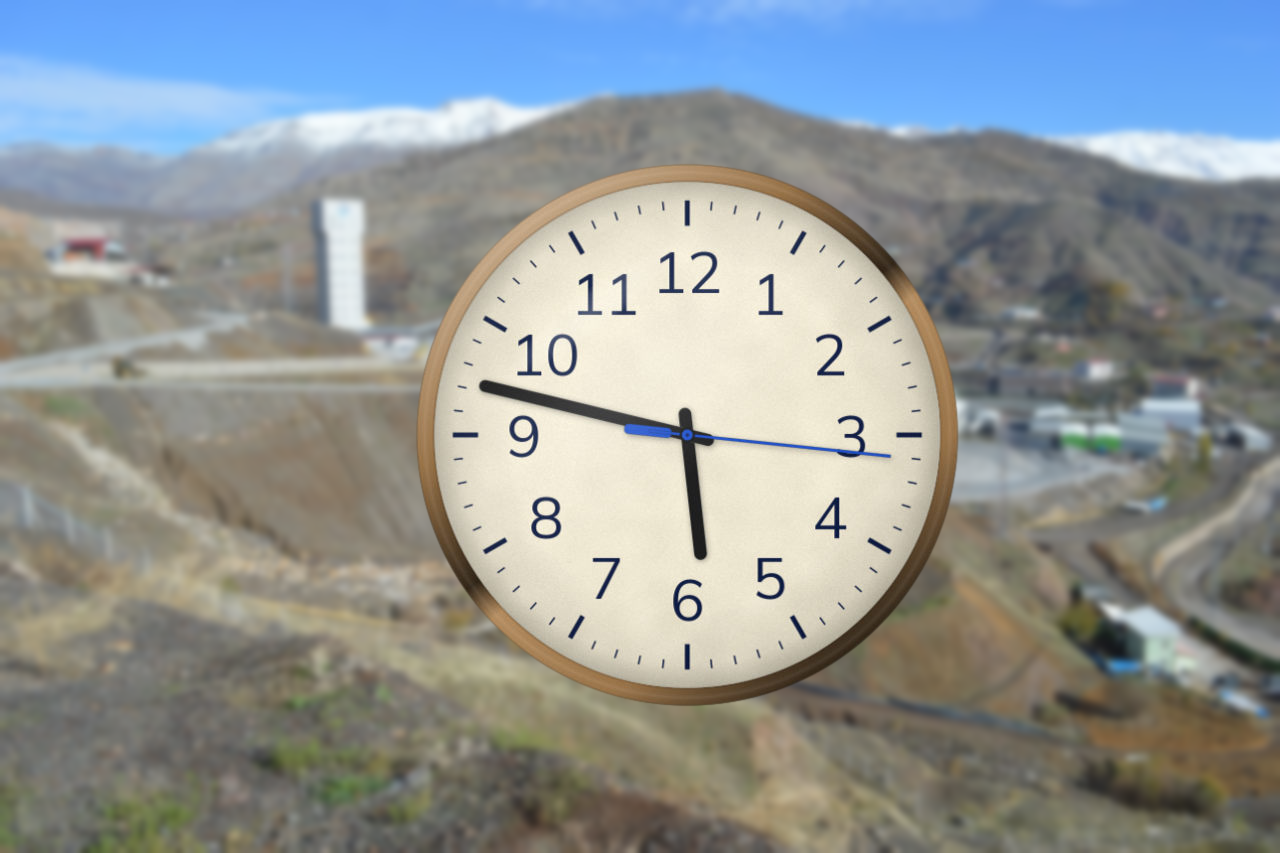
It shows 5:47:16
